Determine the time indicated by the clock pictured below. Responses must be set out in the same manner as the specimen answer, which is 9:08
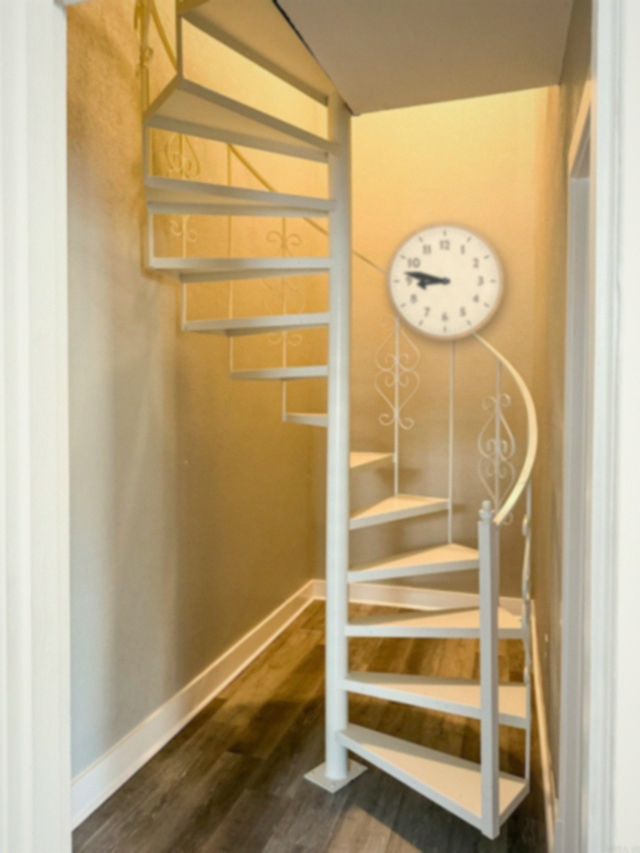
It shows 8:47
